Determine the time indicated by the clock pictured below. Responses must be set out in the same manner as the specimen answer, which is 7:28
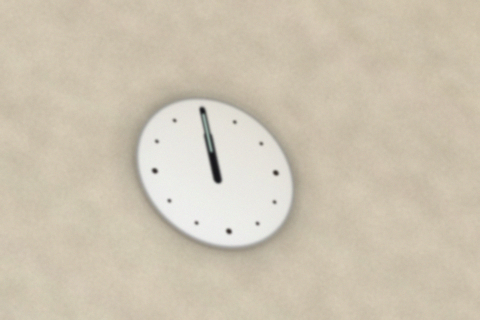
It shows 12:00
